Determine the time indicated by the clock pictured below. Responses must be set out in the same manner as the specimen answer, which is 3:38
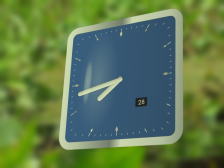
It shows 7:43
